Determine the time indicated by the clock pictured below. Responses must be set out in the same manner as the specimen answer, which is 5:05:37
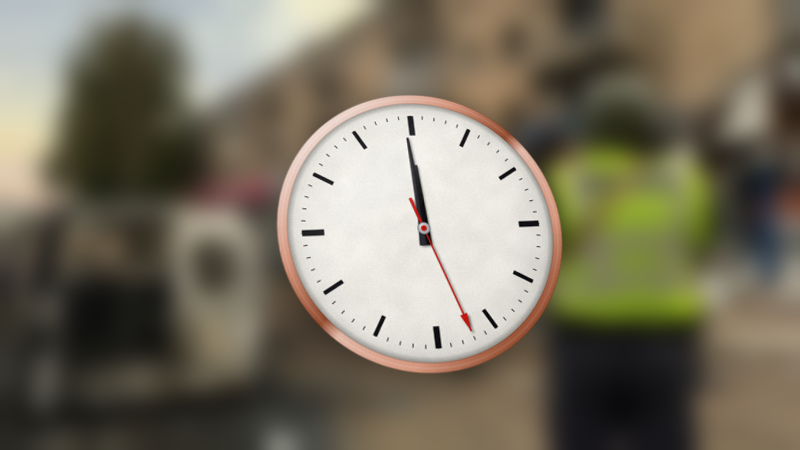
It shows 11:59:27
